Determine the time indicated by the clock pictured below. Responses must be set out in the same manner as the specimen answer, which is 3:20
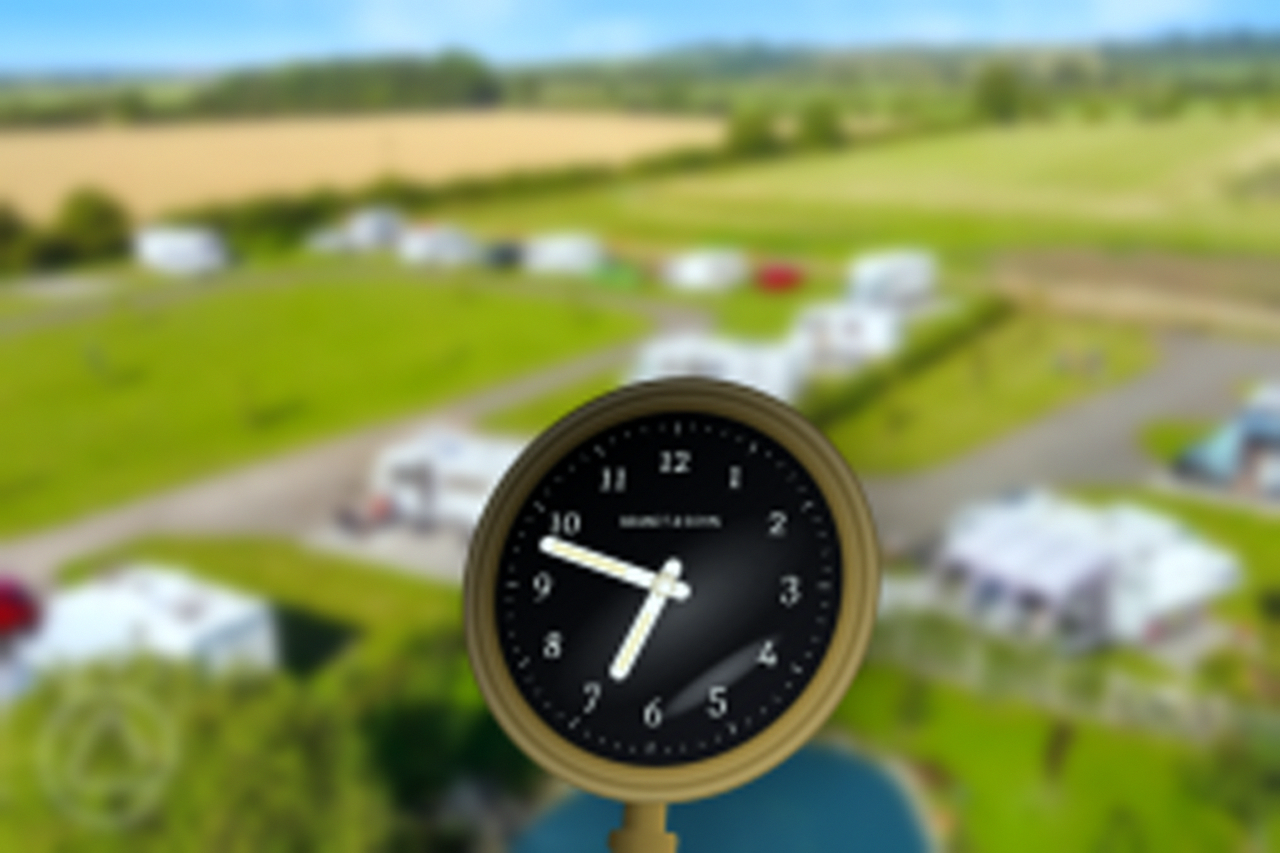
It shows 6:48
